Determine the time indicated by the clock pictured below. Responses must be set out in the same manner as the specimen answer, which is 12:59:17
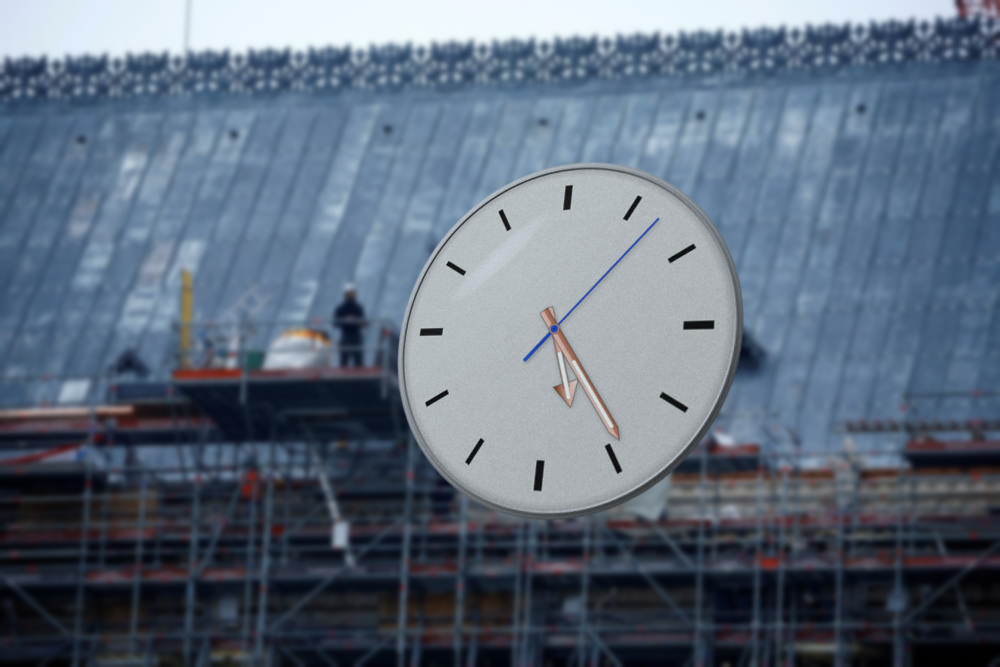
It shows 5:24:07
